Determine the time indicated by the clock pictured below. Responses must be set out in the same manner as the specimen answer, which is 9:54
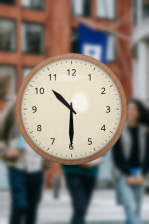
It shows 10:30
